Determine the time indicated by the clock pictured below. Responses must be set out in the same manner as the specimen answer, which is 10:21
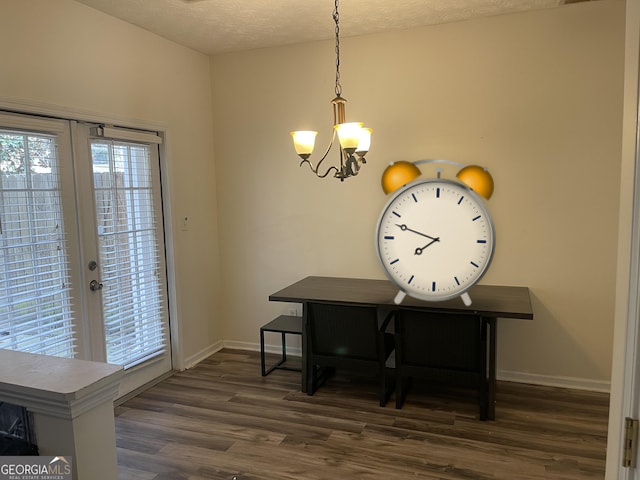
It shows 7:48
